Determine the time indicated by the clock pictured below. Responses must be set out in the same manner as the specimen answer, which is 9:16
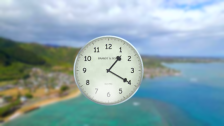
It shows 1:20
